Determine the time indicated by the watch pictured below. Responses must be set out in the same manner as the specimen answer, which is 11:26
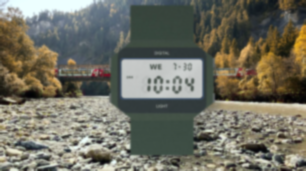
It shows 10:04
